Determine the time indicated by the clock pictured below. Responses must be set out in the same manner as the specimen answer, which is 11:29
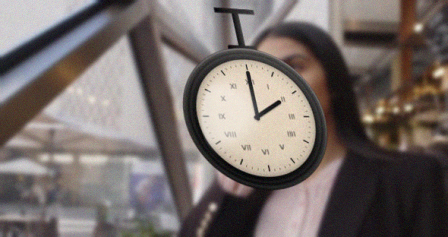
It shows 2:00
